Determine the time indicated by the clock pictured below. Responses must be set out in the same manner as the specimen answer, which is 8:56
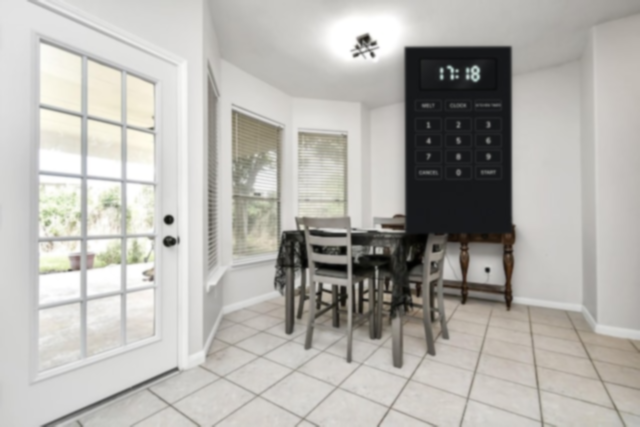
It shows 17:18
